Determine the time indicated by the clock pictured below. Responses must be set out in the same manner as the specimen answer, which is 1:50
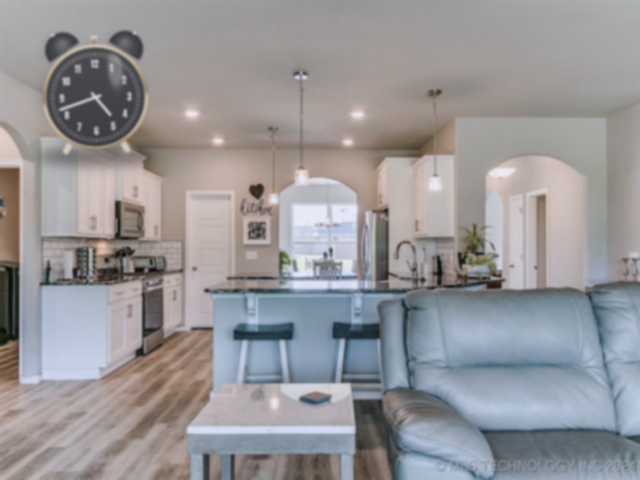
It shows 4:42
